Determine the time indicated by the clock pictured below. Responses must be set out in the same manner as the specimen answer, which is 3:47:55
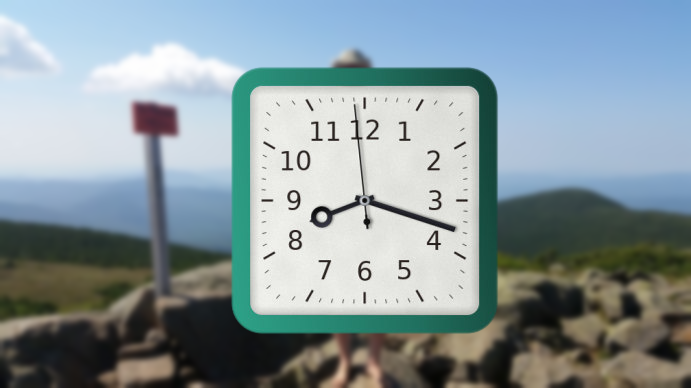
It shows 8:17:59
